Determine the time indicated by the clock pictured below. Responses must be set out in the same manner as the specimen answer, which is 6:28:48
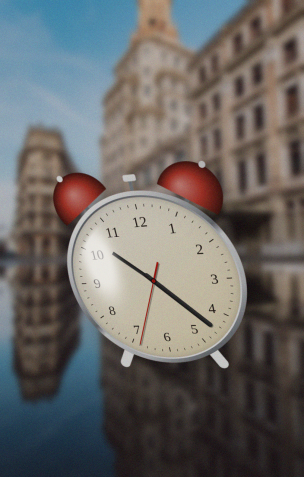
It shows 10:22:34
